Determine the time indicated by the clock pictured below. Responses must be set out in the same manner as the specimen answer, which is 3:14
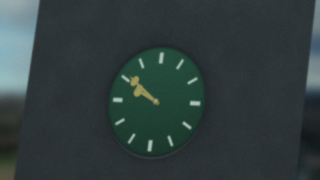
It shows 9:51
